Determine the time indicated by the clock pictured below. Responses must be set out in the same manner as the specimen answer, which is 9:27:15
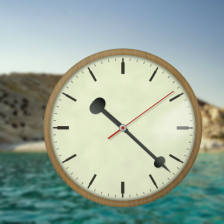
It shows 10:22:09
